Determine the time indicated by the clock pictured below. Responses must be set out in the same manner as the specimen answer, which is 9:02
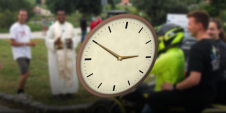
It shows 2:50
